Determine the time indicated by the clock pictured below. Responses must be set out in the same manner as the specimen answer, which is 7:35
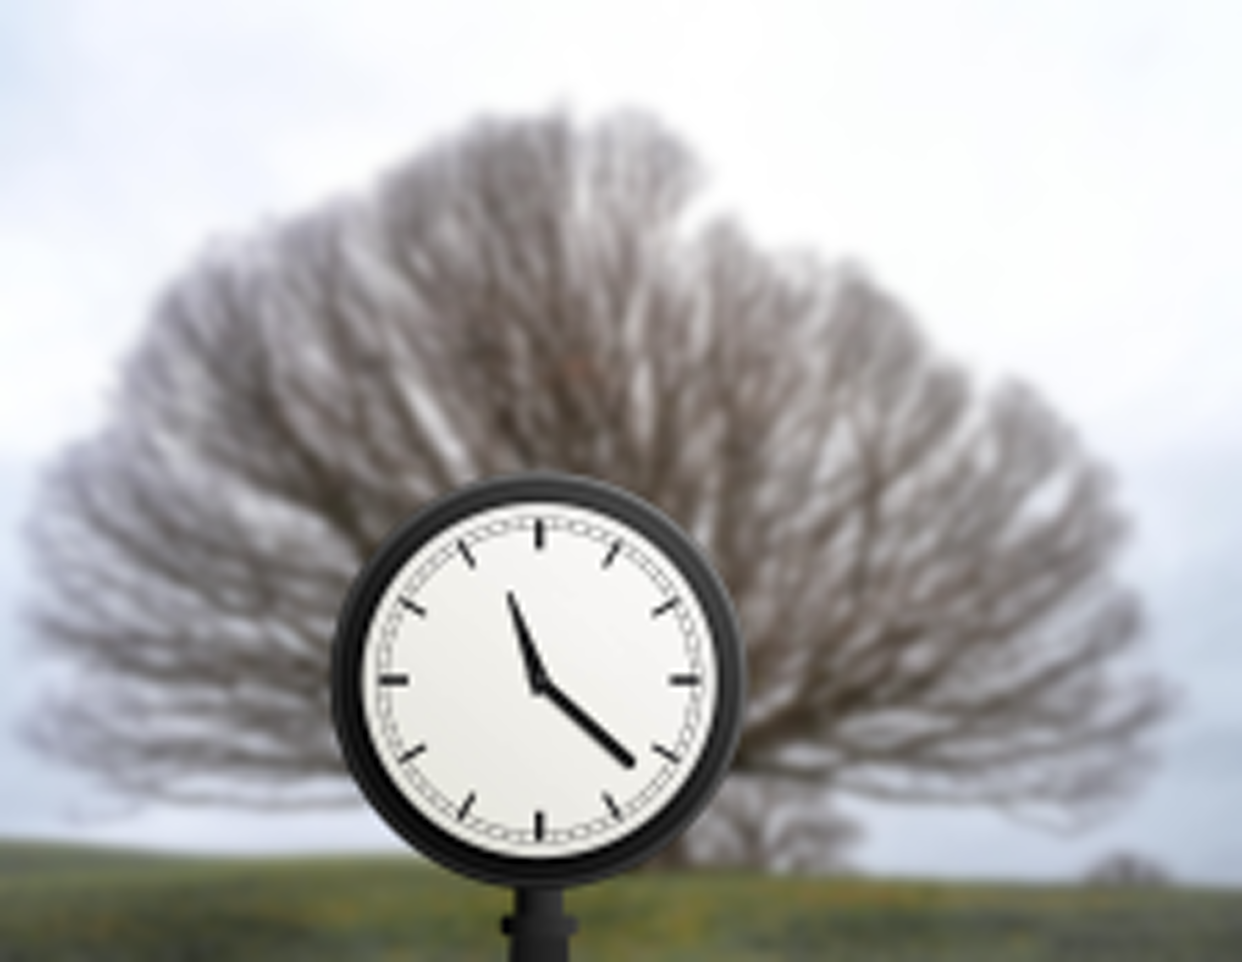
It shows 11:22
